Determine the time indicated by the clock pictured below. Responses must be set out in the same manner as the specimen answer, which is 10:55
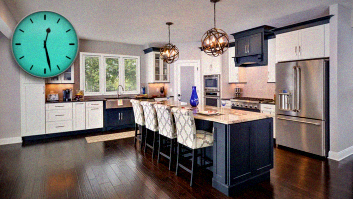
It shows 12:28
